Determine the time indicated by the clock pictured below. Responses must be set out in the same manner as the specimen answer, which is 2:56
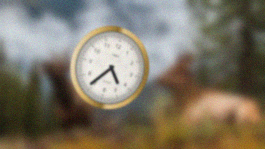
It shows 4:36
